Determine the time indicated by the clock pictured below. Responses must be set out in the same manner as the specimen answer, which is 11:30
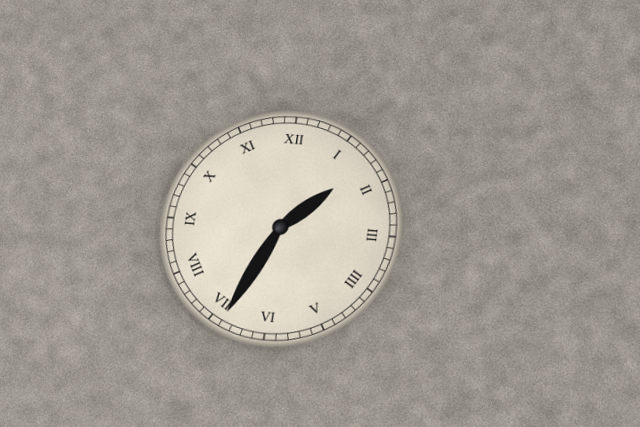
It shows 1:34
